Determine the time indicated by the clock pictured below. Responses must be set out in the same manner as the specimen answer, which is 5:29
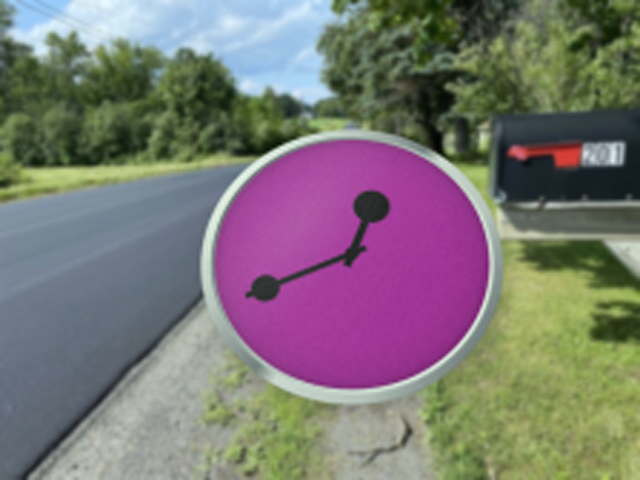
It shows 12:41
